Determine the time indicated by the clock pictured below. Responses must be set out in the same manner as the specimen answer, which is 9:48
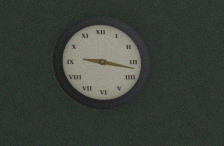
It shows 9:17
